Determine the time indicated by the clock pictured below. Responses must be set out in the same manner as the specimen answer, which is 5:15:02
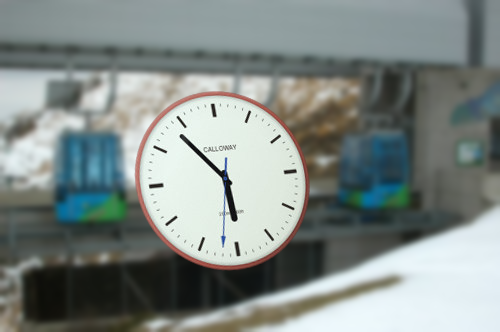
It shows 5:53:32
